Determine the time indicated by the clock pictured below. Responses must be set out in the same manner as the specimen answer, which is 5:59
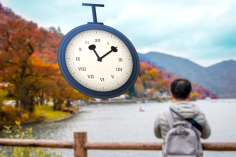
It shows 11:09
